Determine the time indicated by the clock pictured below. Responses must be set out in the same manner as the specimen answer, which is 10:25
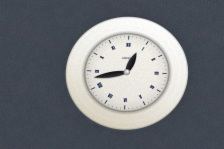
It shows 12:43
